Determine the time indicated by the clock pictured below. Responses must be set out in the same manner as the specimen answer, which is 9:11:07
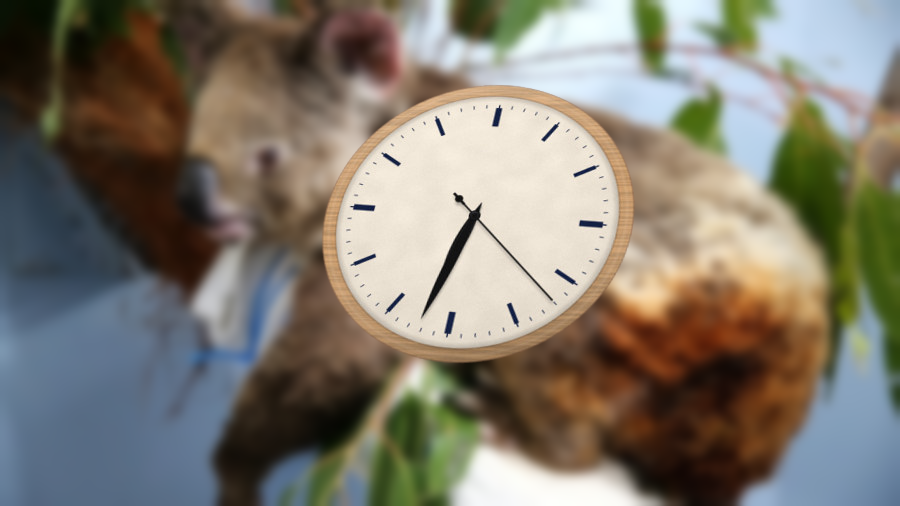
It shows 6:32:22
